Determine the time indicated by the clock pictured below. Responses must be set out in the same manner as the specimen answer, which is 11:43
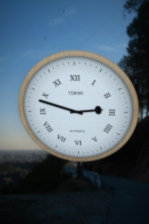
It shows 2:48
